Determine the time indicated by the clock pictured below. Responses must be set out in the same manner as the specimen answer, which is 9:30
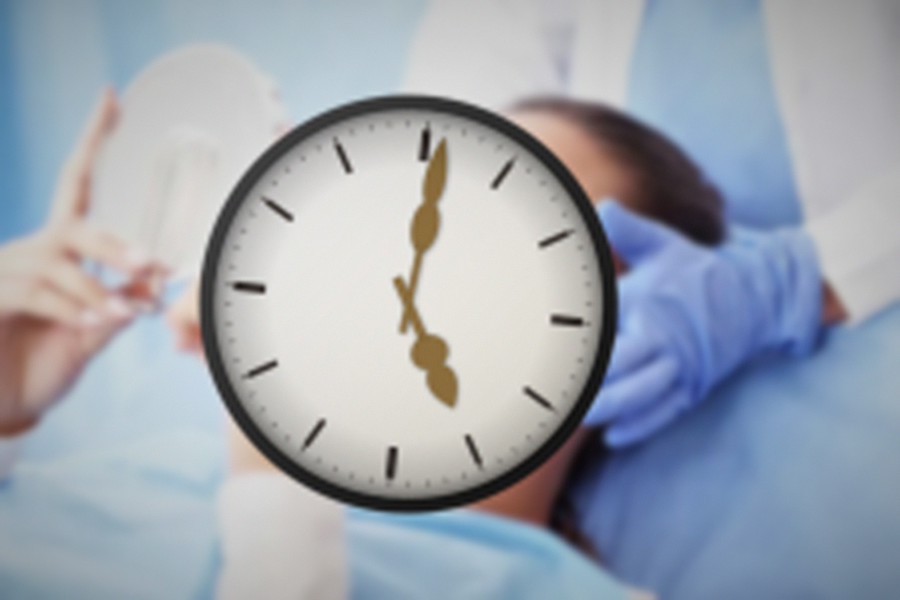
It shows 5:01
